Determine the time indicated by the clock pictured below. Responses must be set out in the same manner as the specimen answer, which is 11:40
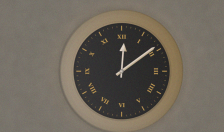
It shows 12:09
